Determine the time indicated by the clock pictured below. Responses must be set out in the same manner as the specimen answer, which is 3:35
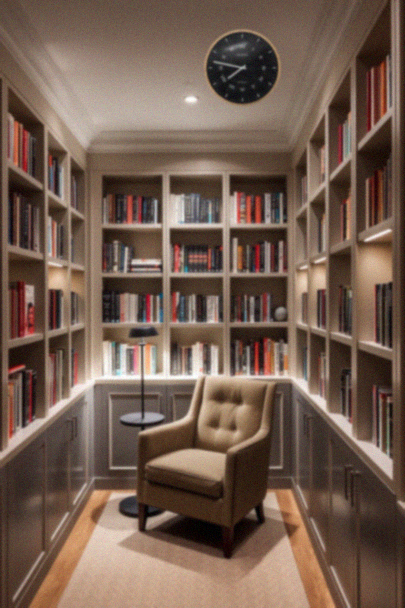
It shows 7:47
